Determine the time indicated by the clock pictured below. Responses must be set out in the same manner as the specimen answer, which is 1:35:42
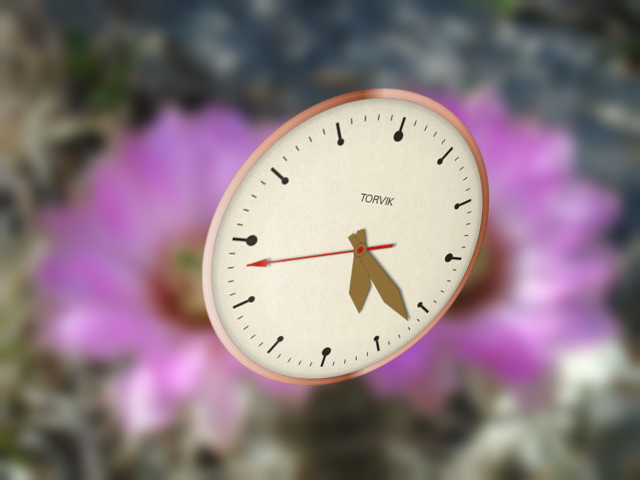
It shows 5:21:43
